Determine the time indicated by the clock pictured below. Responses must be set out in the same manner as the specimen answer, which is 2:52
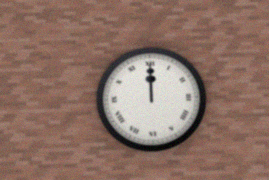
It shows 12:00
